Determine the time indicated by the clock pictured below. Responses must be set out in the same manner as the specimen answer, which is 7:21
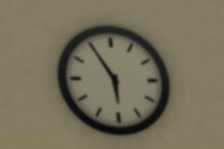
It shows 5:55
